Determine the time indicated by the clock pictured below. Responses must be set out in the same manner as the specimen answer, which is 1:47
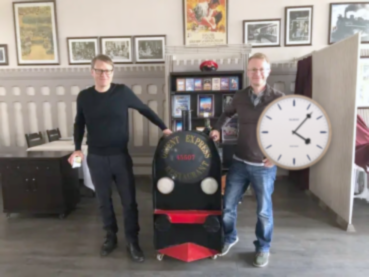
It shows 4:07
